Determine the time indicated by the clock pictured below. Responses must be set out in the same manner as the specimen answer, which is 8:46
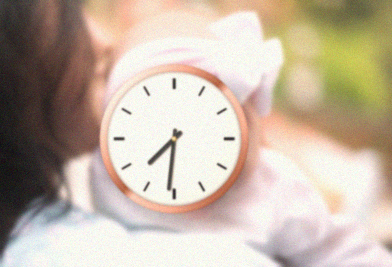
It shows 7:31
